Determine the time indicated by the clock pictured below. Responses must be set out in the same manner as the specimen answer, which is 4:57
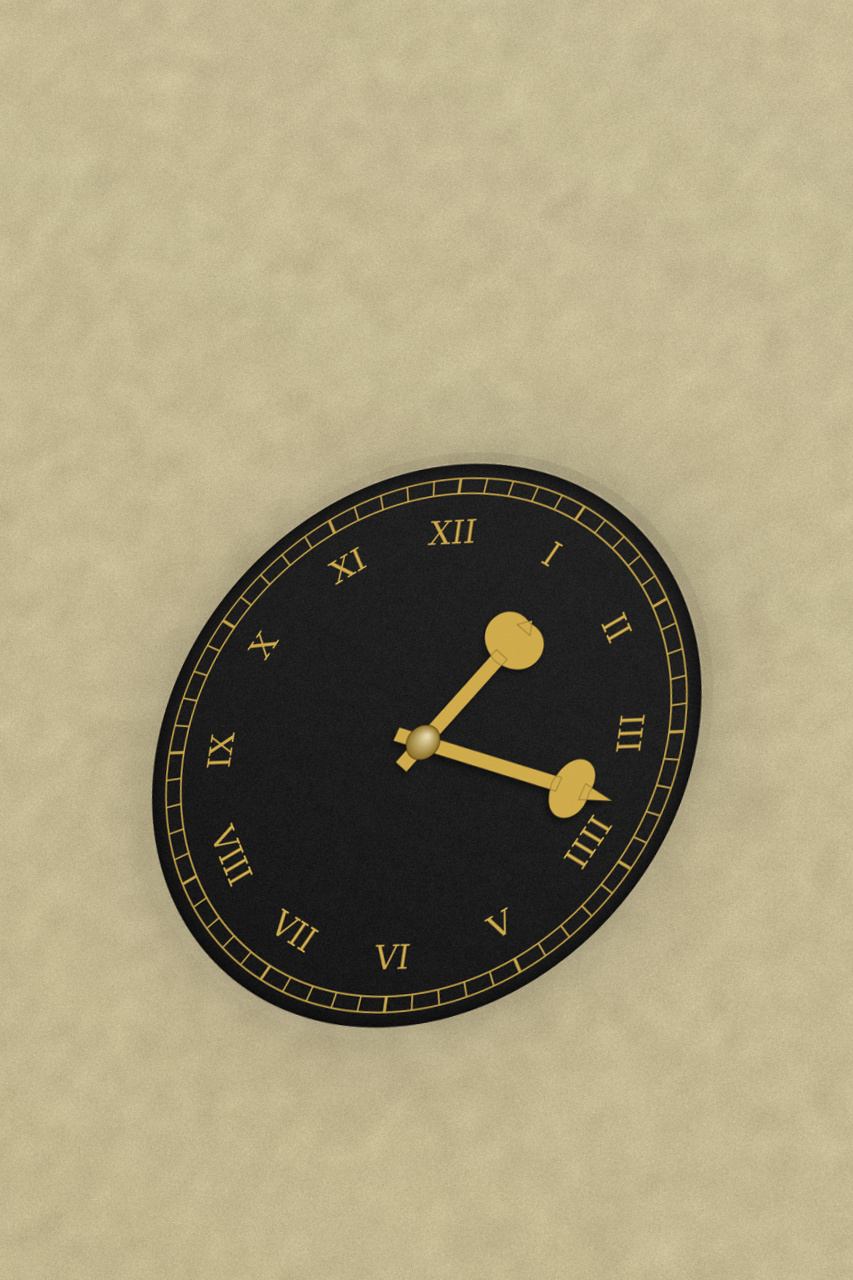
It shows 1:18
